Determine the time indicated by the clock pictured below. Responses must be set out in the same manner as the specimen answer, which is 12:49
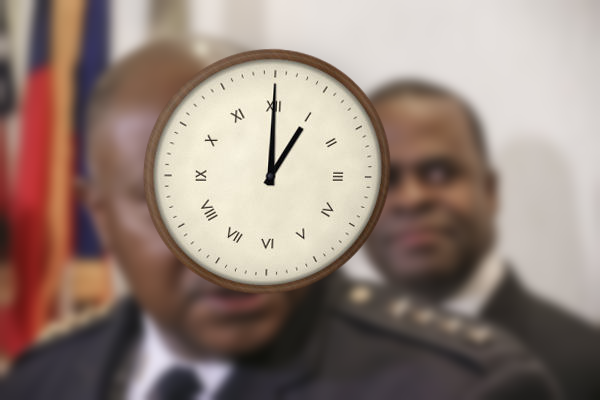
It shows 1:00
